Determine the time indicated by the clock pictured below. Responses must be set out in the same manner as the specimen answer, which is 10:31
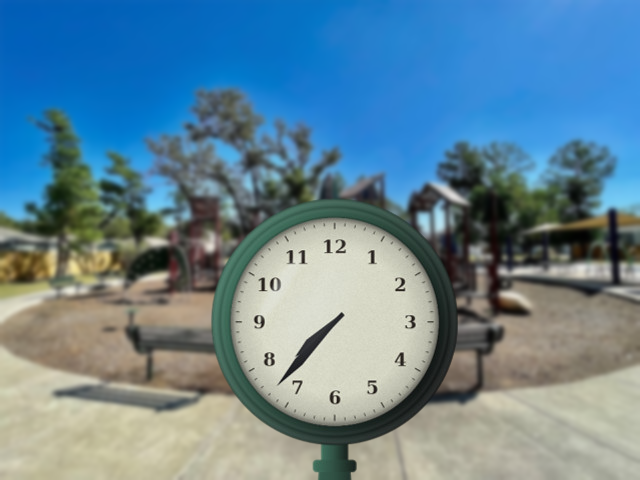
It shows 7:37
